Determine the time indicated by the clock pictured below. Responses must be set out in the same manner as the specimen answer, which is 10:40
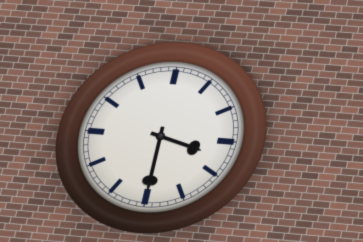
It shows 3:30
